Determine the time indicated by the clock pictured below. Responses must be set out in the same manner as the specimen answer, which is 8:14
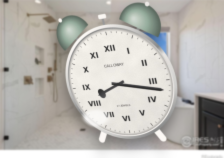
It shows 8:17
